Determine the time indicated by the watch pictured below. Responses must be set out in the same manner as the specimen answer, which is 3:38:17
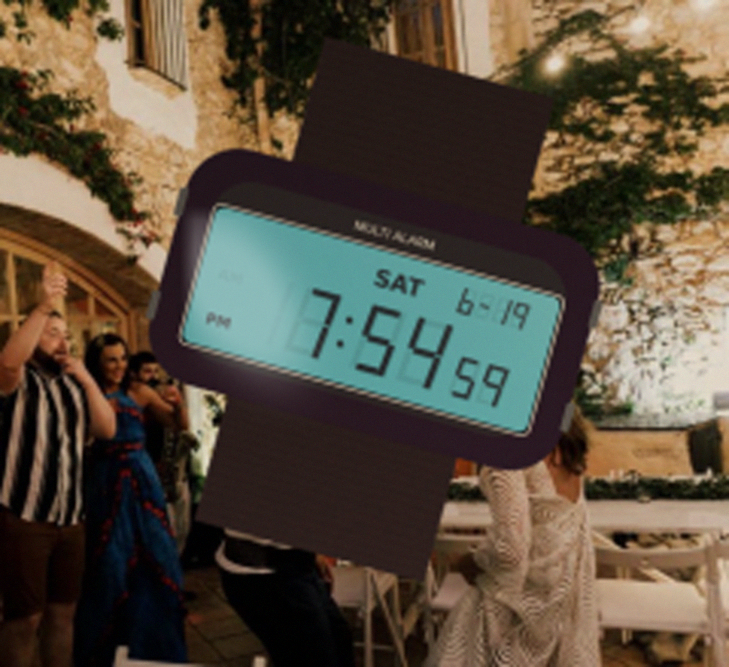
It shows 7:54:59
